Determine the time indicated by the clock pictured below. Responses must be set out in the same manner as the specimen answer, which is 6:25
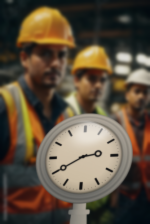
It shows 2:40
